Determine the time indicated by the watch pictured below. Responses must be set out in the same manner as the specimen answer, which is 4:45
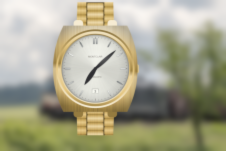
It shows 7:08
